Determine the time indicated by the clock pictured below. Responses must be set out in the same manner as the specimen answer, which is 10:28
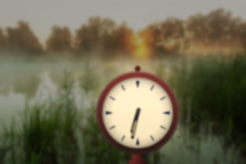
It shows 6:32
